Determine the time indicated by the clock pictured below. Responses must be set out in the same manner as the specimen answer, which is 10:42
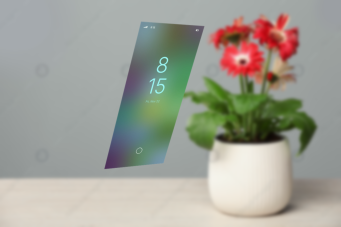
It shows 8:15
